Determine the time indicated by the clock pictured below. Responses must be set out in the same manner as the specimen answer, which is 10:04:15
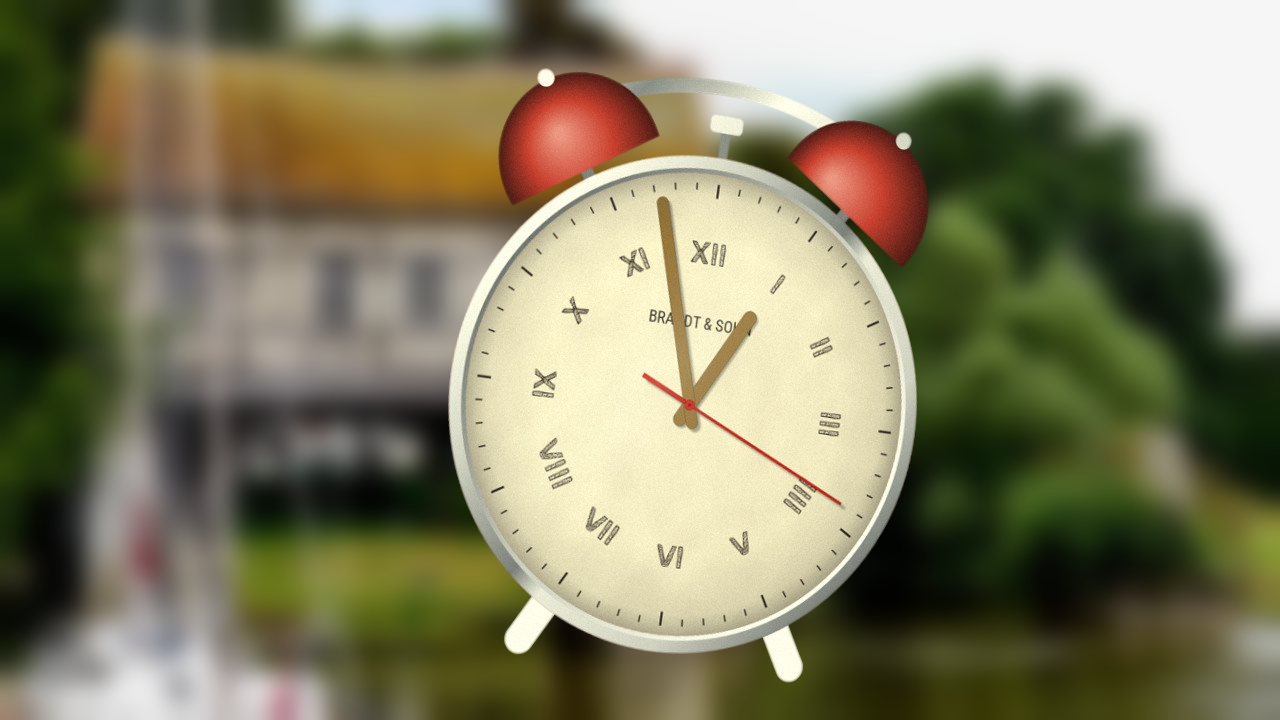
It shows 12:57:19
